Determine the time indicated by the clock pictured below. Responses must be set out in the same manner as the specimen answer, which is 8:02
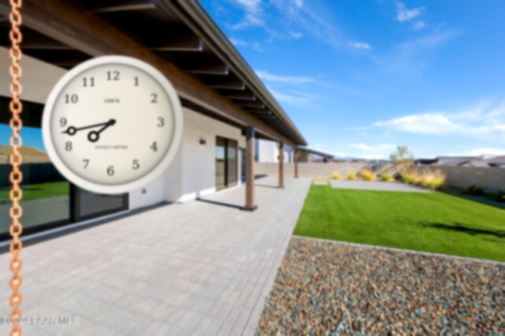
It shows 7:43
